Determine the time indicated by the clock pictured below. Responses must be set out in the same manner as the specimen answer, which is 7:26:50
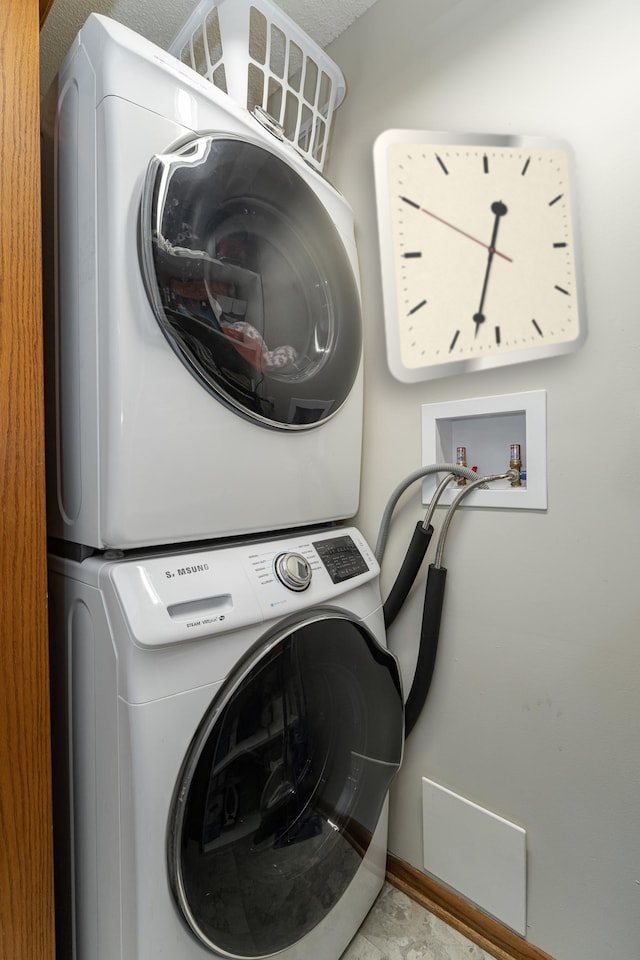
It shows 12:32:50
